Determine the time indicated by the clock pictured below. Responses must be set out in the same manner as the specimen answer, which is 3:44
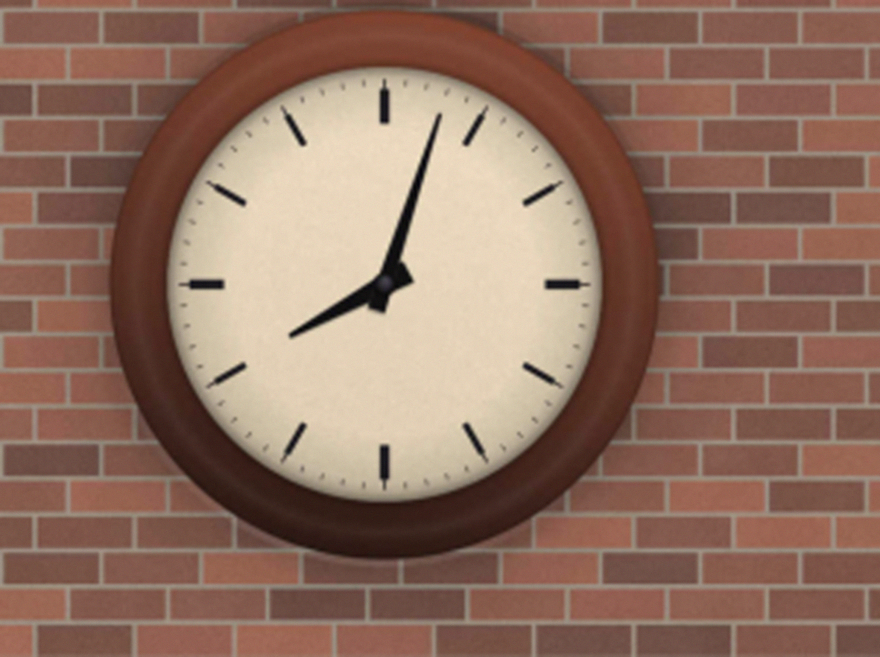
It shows 8:03
